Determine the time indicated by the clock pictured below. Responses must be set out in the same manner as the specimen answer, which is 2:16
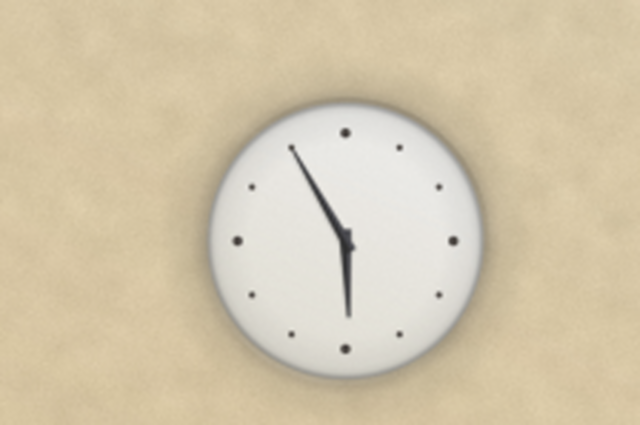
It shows 5:55
